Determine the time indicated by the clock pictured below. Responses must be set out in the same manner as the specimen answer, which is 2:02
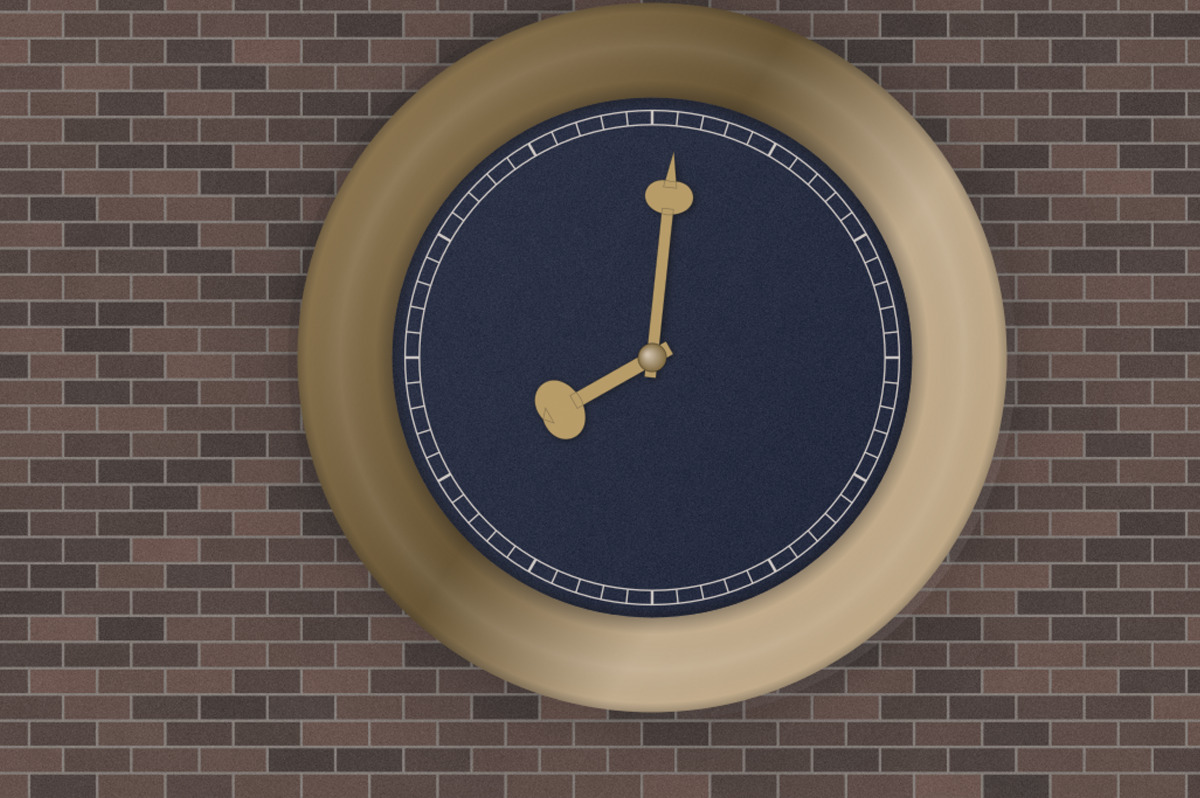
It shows 8:01
